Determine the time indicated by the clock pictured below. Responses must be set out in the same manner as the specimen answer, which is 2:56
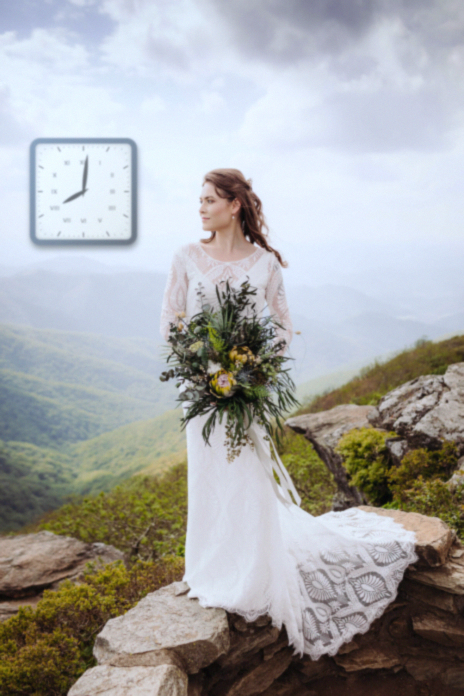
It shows 8:01
